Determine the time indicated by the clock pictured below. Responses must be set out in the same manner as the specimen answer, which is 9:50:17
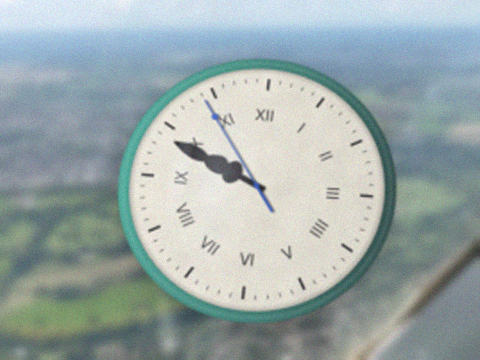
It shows 9:48:54
